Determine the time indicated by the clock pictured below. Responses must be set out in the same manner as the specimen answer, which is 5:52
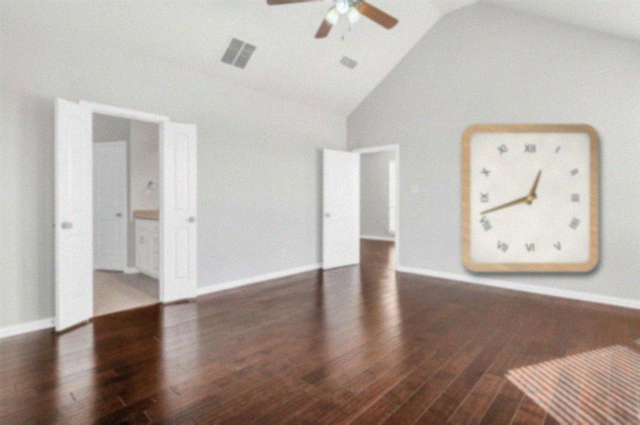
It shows 12:42
